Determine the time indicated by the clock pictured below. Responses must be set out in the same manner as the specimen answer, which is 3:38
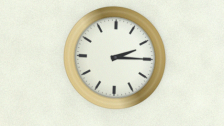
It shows 2:15
